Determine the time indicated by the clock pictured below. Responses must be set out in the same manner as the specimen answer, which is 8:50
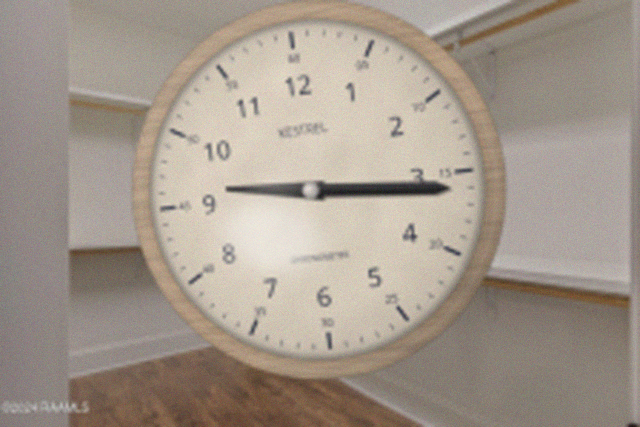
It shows 9:16
